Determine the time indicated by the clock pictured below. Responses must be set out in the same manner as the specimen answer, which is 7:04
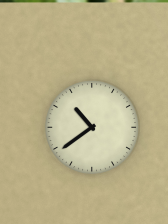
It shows 10:39
